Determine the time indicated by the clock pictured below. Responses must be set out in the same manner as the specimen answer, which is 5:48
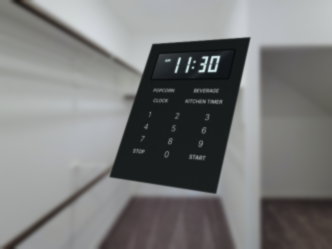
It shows 11:30
